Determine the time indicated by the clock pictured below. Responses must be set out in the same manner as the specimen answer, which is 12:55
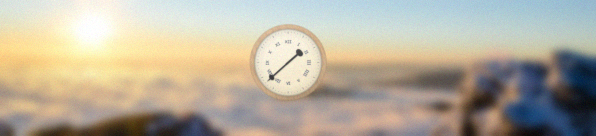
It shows 1:38
